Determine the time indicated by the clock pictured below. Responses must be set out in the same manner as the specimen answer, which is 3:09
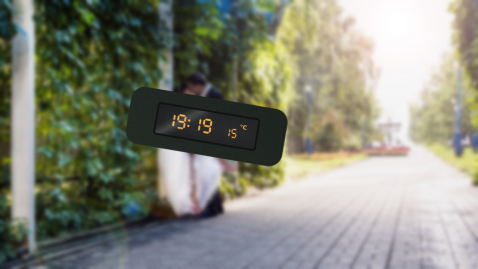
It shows 19:19
